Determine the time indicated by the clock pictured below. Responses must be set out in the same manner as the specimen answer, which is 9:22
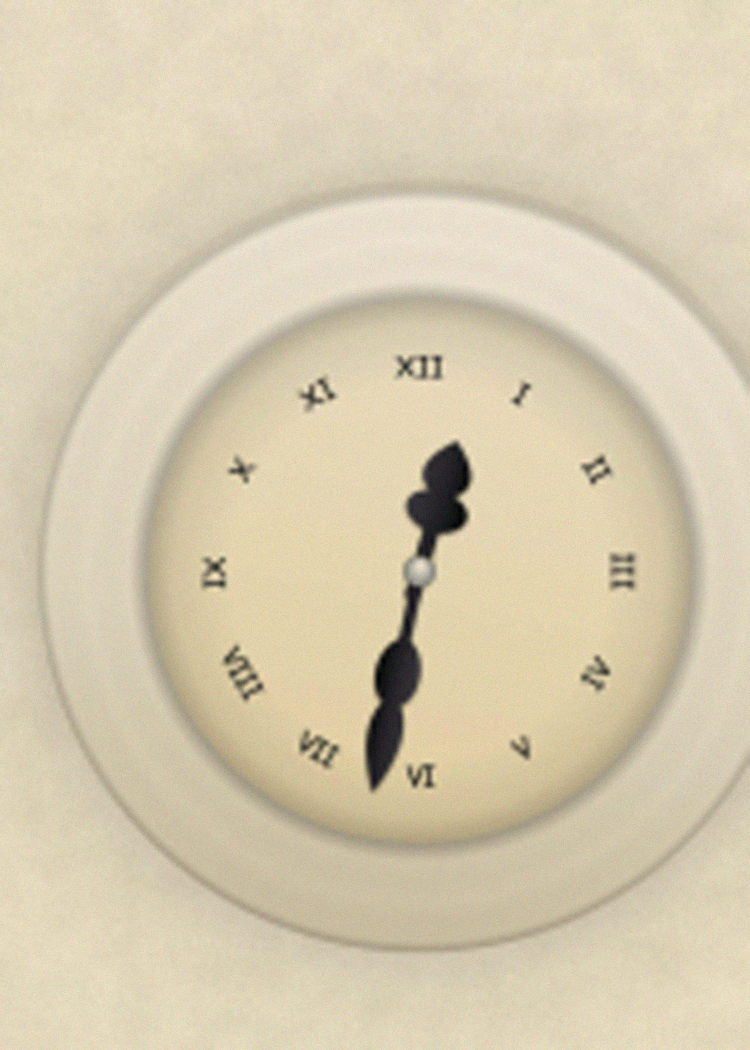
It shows 12:32
